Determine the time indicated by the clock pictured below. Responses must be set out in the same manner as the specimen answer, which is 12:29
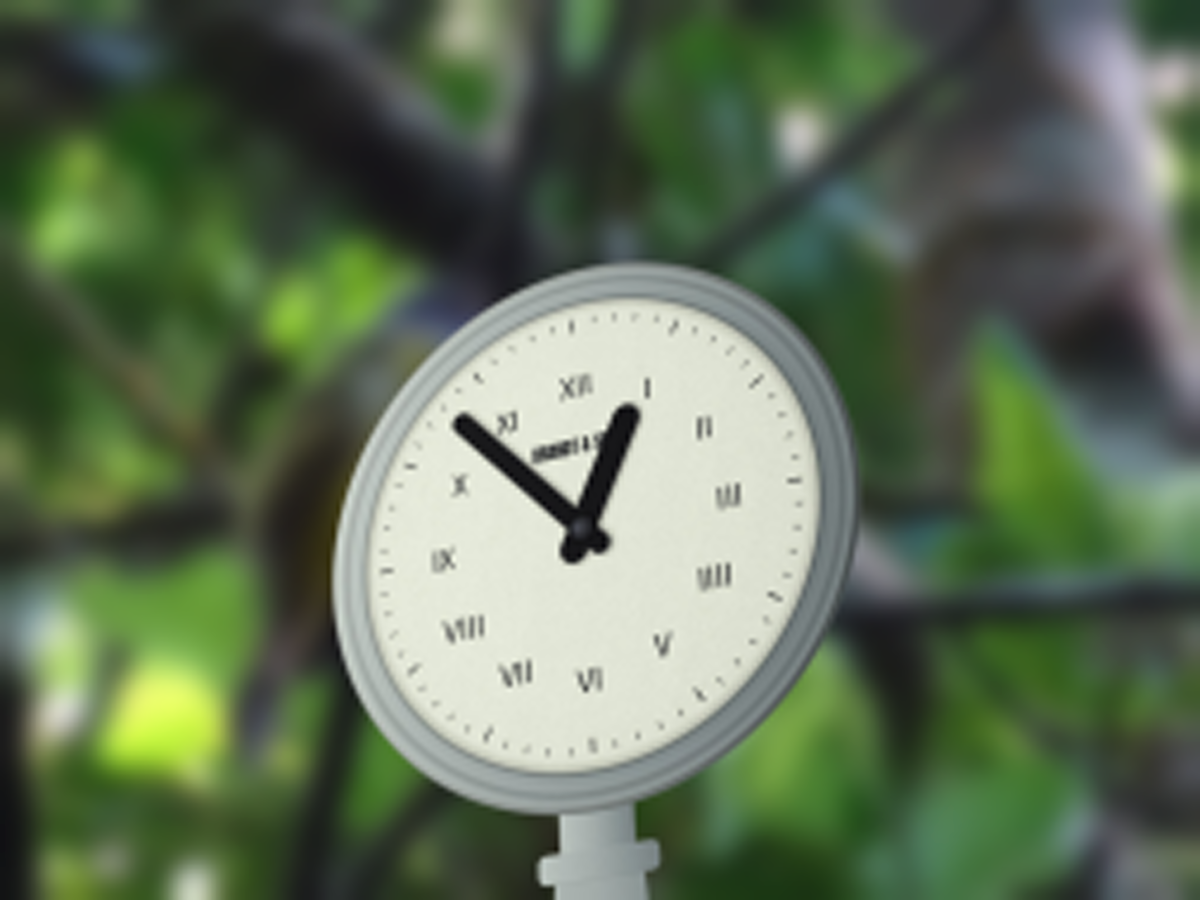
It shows 12:53
